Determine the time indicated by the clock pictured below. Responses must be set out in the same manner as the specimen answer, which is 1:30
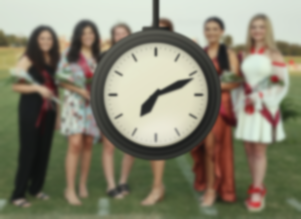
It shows 7:11
